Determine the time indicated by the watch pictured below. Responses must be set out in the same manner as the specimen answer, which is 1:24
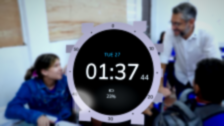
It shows 1:37
